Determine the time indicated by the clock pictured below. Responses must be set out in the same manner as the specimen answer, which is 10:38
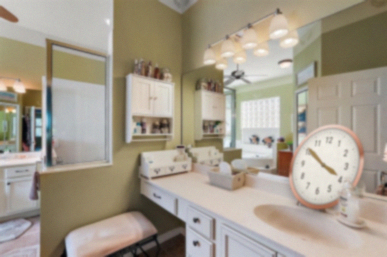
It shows 3:51
